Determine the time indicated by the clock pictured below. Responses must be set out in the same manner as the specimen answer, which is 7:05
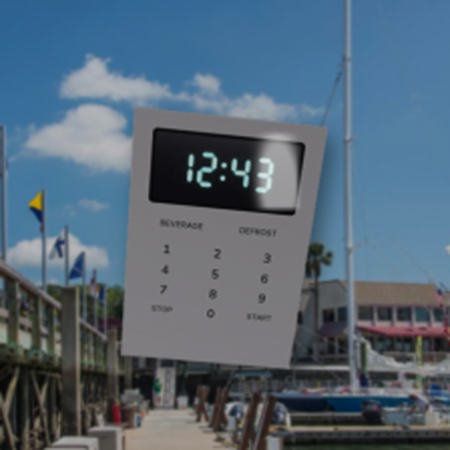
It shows 12:43
